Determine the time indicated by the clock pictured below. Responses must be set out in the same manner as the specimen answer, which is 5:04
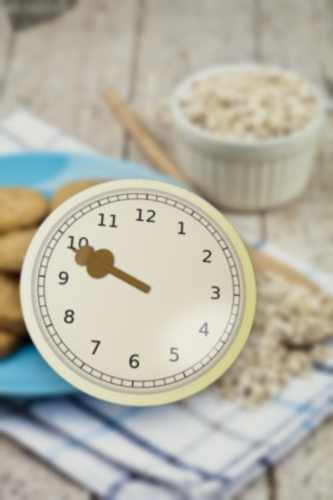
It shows 9:49
